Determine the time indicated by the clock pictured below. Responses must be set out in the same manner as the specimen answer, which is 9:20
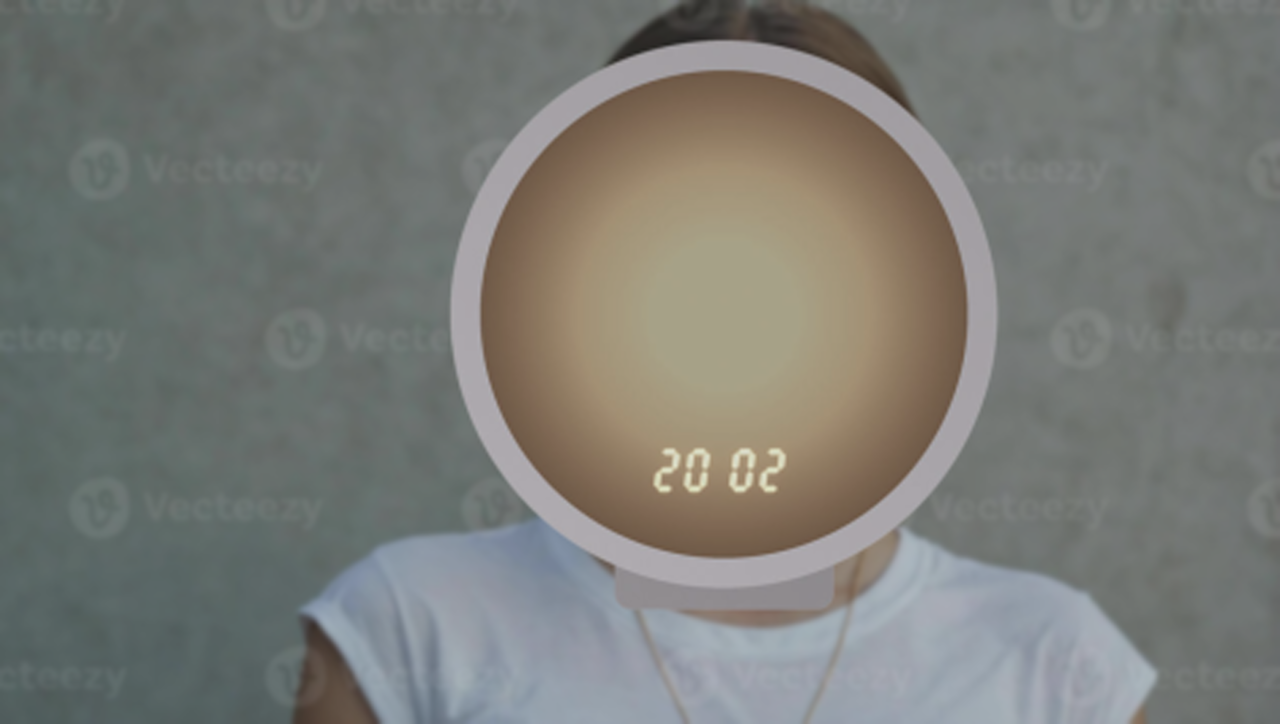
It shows 20:02
